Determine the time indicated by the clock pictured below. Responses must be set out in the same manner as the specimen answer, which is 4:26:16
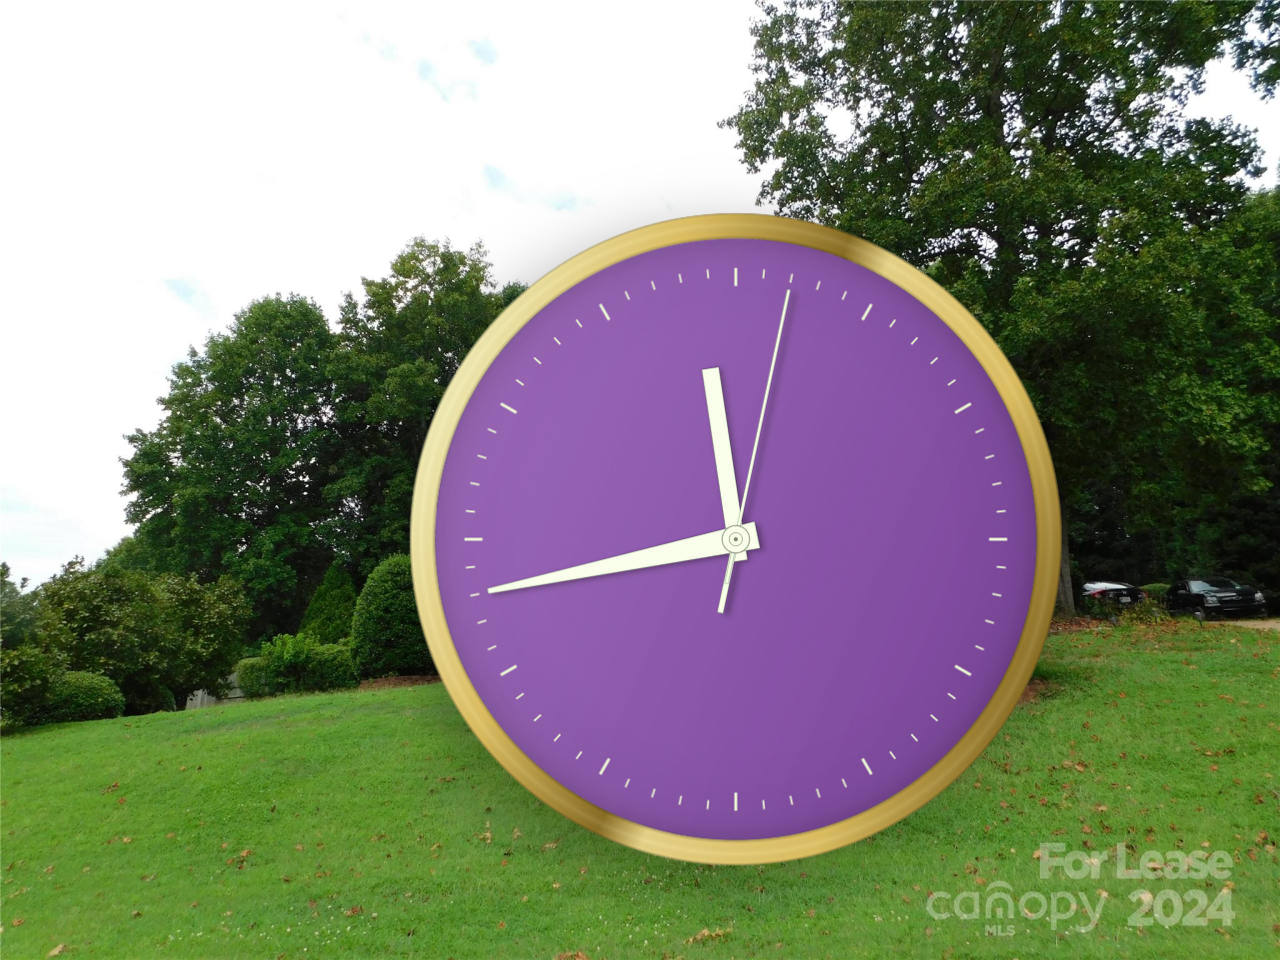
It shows 11:43:02
